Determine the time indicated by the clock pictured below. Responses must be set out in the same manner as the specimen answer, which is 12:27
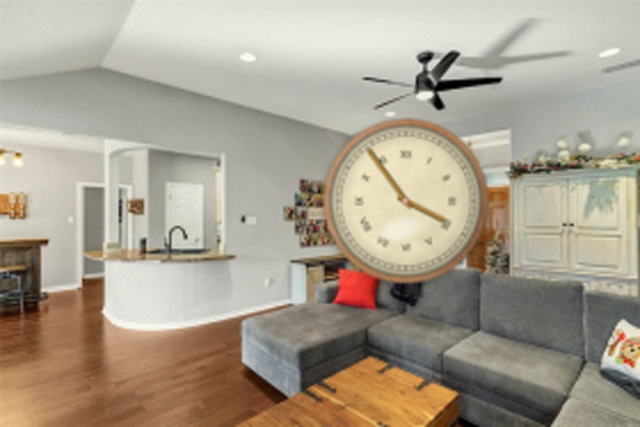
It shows 3:54
